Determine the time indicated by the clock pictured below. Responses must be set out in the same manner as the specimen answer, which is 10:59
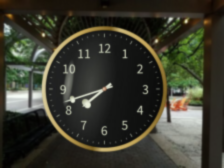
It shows 7:42
